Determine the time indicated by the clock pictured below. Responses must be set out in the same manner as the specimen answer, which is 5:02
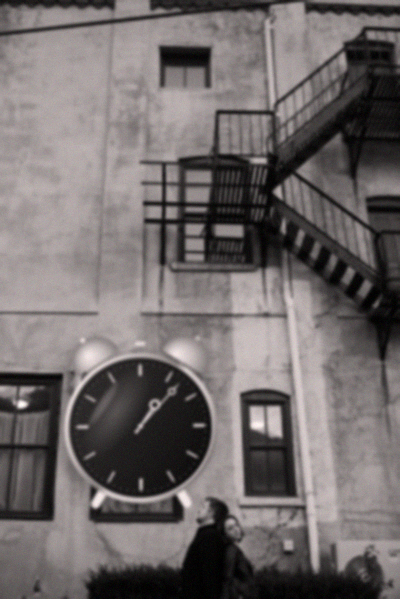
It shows 1:07
